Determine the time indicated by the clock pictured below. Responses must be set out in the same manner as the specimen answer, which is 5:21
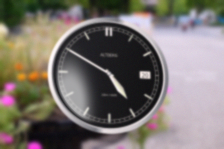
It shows 4:50
